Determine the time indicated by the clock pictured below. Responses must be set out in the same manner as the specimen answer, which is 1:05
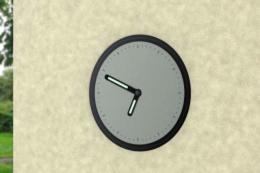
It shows 6:49
